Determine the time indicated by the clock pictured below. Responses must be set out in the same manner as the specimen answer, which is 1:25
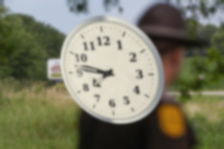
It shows 7:47
